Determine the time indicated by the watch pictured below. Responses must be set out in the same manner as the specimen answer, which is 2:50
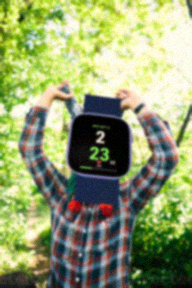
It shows 2:23
